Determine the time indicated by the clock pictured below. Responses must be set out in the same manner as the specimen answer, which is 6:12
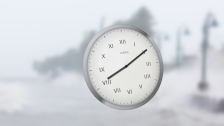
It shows 8:10
